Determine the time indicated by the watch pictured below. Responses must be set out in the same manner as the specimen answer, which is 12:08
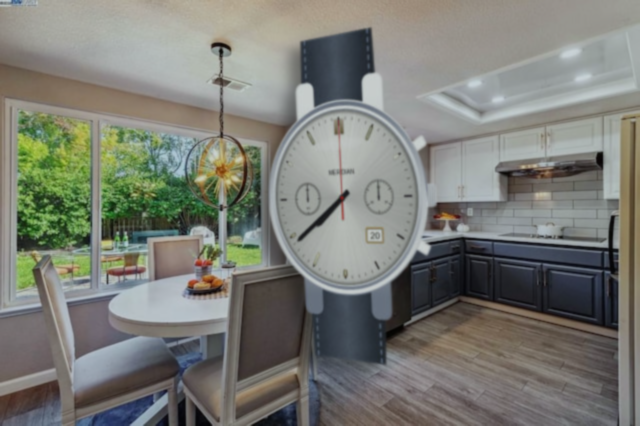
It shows 7:39
